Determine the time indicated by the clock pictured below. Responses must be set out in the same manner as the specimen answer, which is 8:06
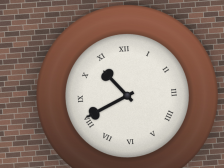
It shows 10:41
